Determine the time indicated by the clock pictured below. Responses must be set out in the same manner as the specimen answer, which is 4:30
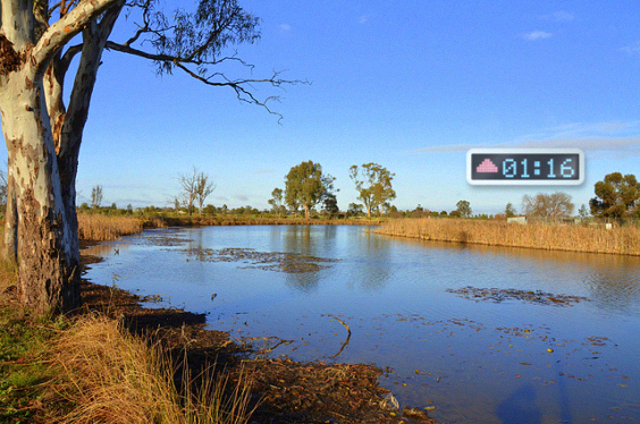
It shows 1:16
